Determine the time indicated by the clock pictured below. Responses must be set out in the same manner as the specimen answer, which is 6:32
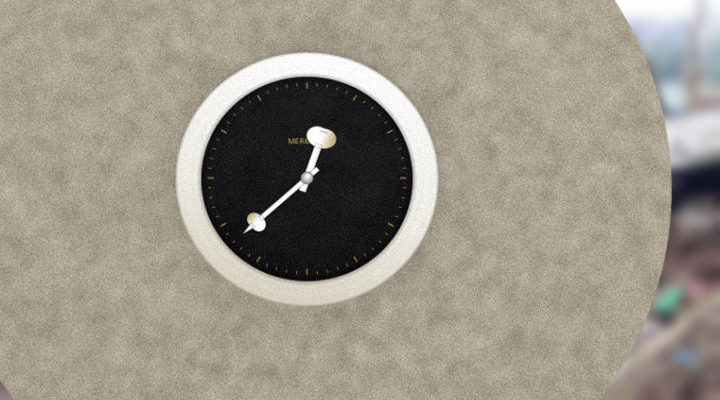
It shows 12:38
